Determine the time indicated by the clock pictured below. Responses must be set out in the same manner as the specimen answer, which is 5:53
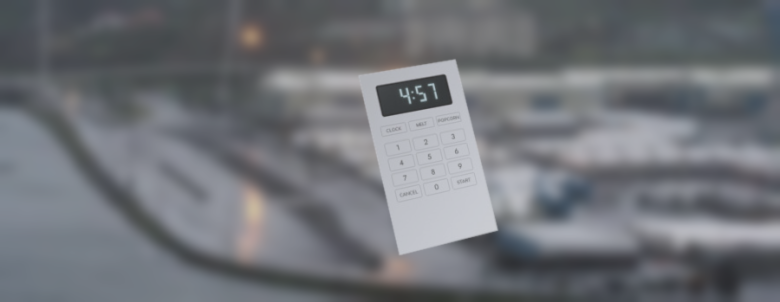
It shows 4:57
